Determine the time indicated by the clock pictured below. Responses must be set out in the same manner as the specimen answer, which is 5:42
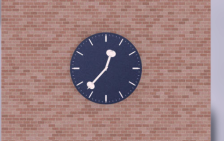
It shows 12:37
